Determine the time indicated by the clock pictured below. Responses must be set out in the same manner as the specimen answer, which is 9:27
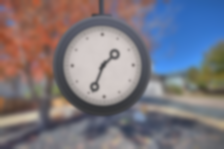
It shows 1:34
